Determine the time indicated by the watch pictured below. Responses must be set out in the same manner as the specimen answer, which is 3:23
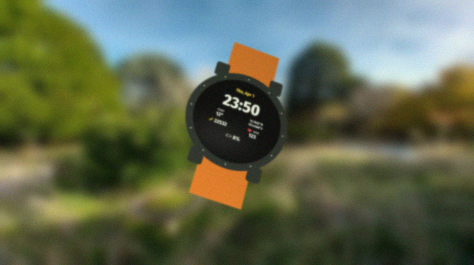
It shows 23:50
